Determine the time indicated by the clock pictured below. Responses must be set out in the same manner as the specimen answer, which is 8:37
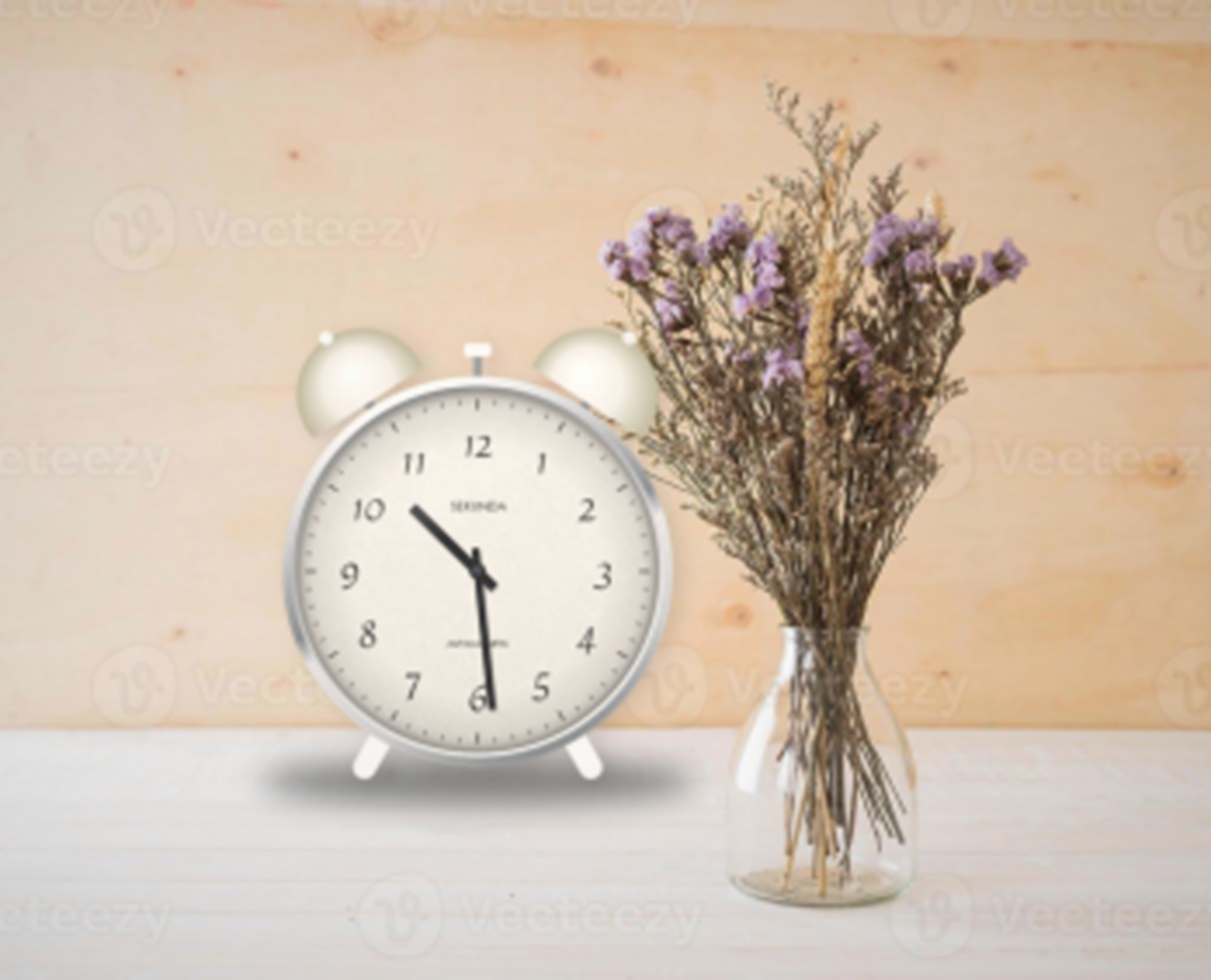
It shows 10:29
